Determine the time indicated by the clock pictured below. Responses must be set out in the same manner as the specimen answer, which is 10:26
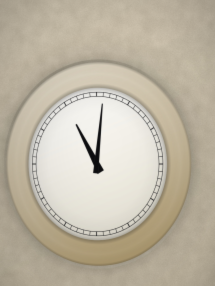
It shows 11:01
